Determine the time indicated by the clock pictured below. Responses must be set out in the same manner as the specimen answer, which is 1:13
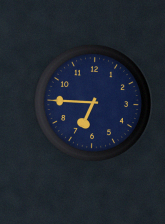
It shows 6:45
